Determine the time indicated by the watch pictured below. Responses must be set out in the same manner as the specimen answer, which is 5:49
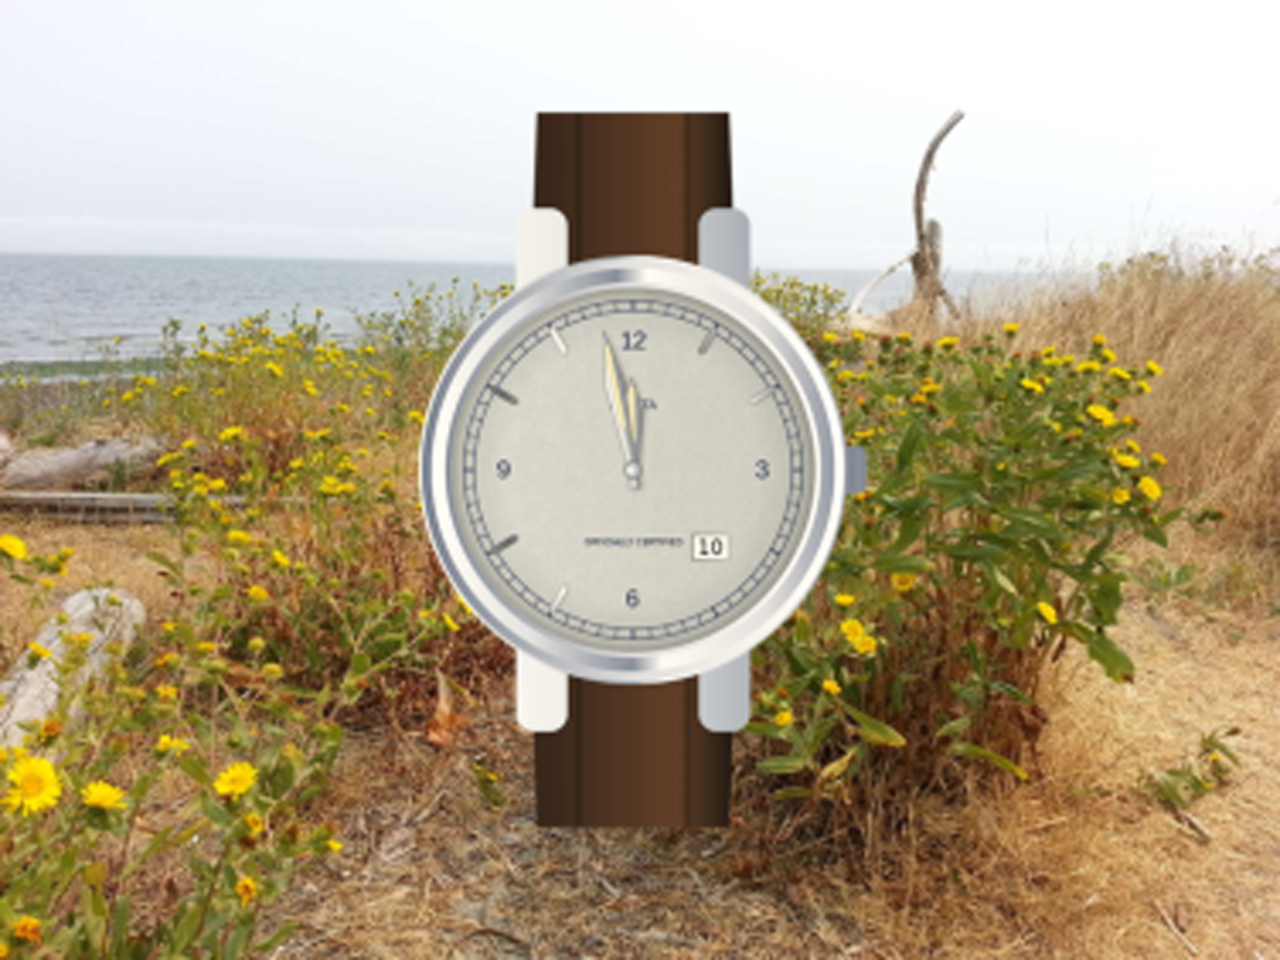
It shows 11:58
